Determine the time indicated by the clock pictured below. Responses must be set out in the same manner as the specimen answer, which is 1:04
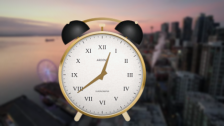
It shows 12:39
